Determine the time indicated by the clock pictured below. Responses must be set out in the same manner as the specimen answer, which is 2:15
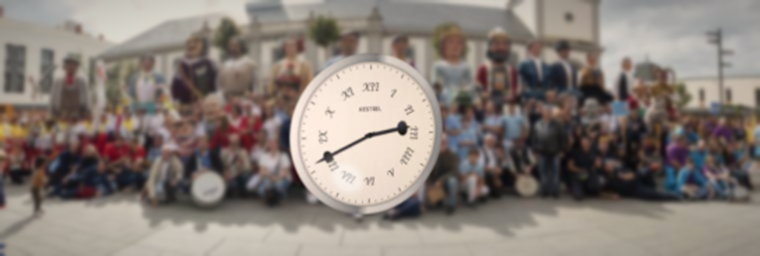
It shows 2:41
